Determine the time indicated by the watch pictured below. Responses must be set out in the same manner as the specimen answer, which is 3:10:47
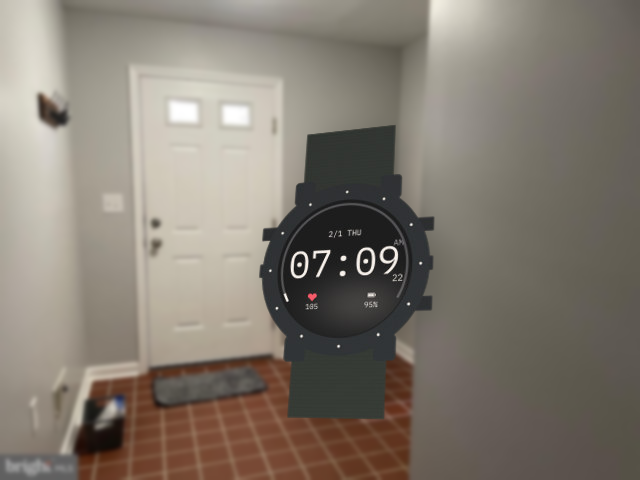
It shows 7:09:22
